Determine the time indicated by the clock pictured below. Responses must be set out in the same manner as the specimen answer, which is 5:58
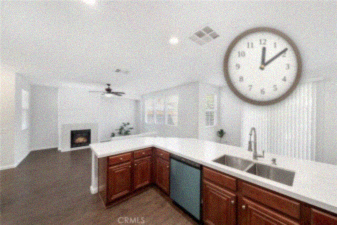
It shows 12:09
